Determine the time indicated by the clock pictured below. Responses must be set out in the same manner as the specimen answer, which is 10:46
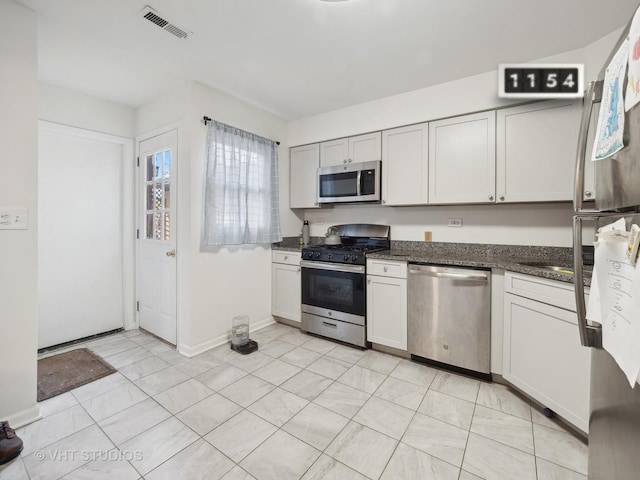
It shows 11:54
